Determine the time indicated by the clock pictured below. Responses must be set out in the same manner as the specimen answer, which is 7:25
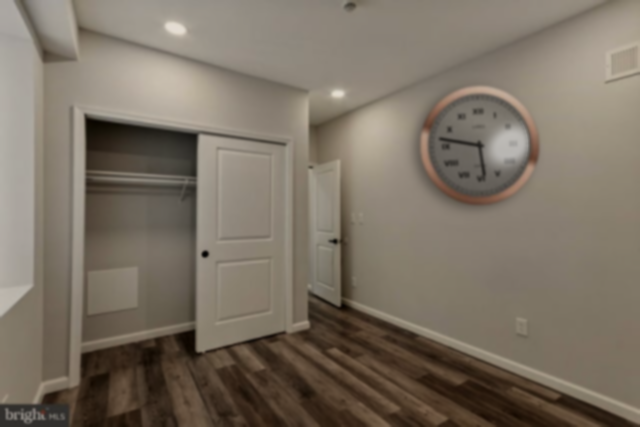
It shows 5:47
